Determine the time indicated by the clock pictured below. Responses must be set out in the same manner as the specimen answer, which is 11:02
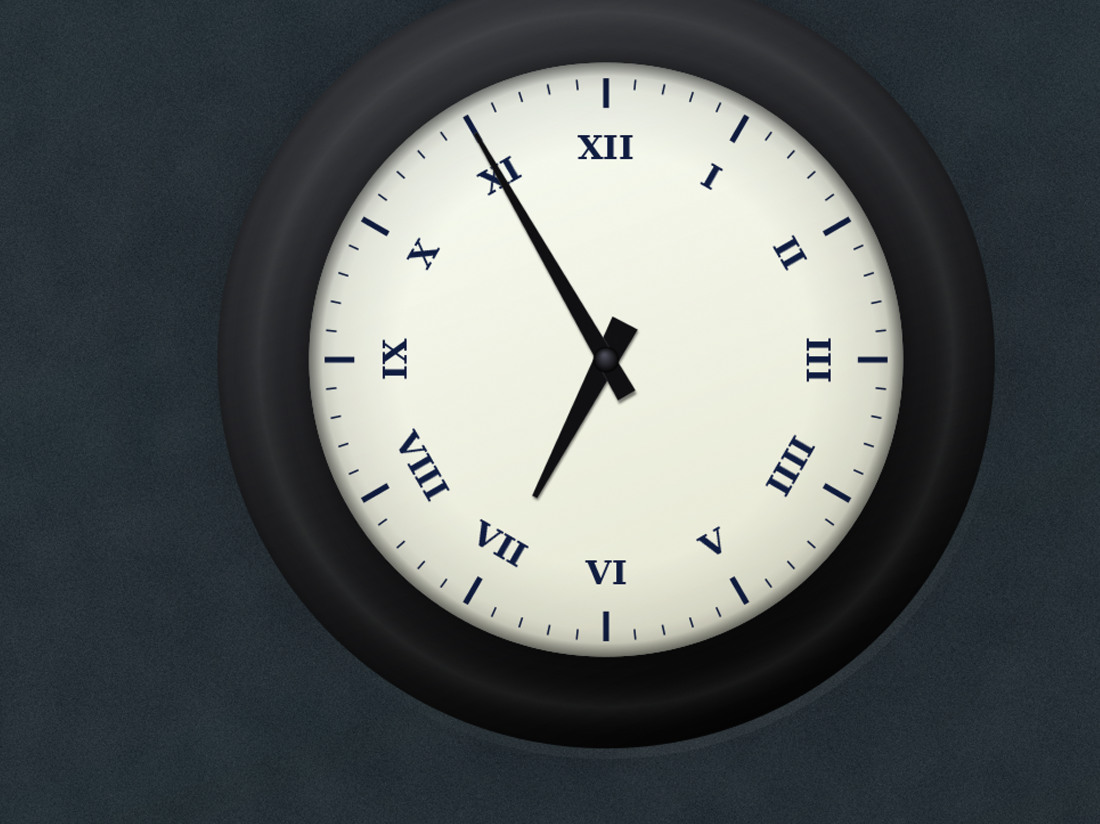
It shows 6:55
